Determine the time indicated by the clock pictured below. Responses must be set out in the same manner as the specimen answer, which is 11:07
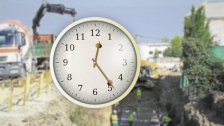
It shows 12:24
